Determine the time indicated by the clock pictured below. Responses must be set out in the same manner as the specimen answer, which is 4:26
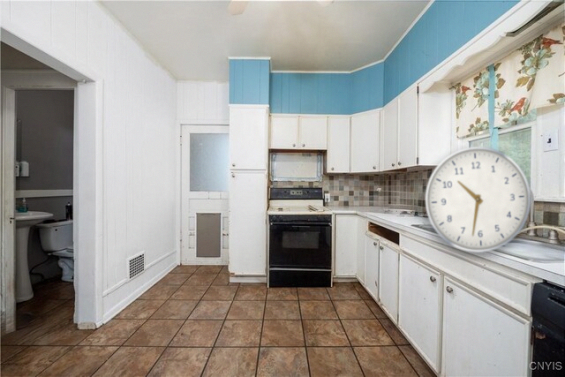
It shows 10:32
